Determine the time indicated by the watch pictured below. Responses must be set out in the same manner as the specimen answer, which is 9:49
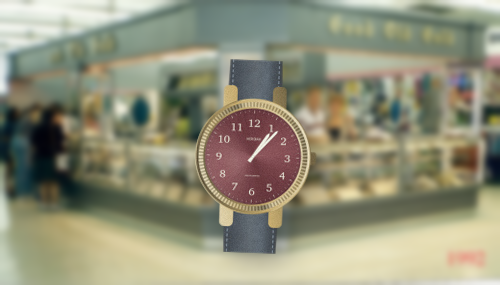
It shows 1:07
